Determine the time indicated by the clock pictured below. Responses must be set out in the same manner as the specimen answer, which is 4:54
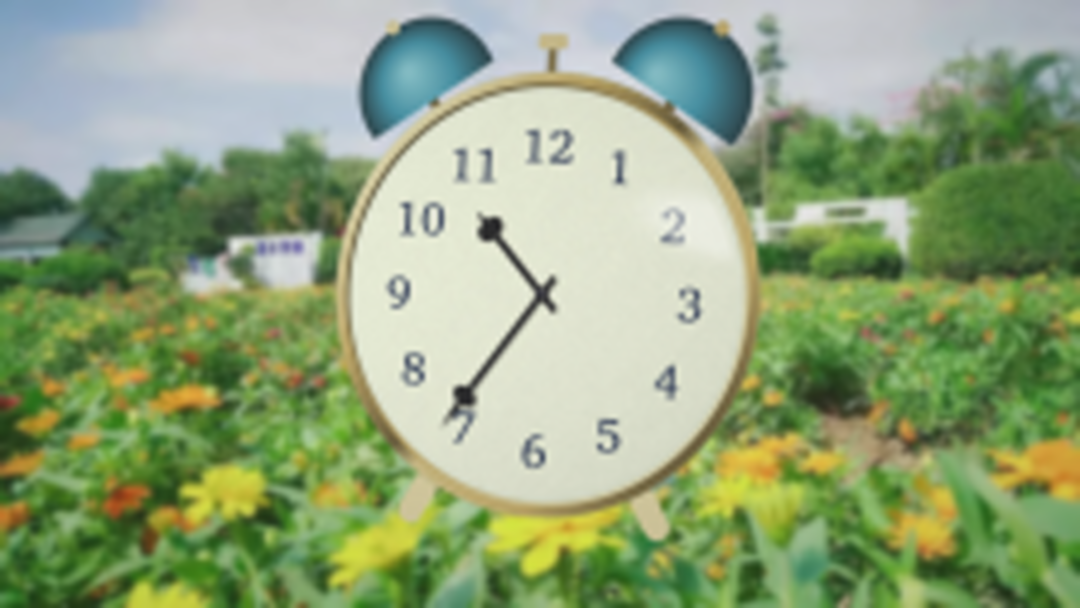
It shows 10:36
